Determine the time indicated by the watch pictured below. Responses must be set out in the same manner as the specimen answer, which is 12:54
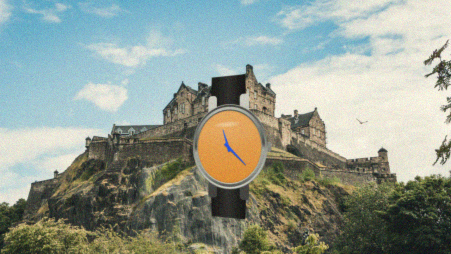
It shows 11:22
